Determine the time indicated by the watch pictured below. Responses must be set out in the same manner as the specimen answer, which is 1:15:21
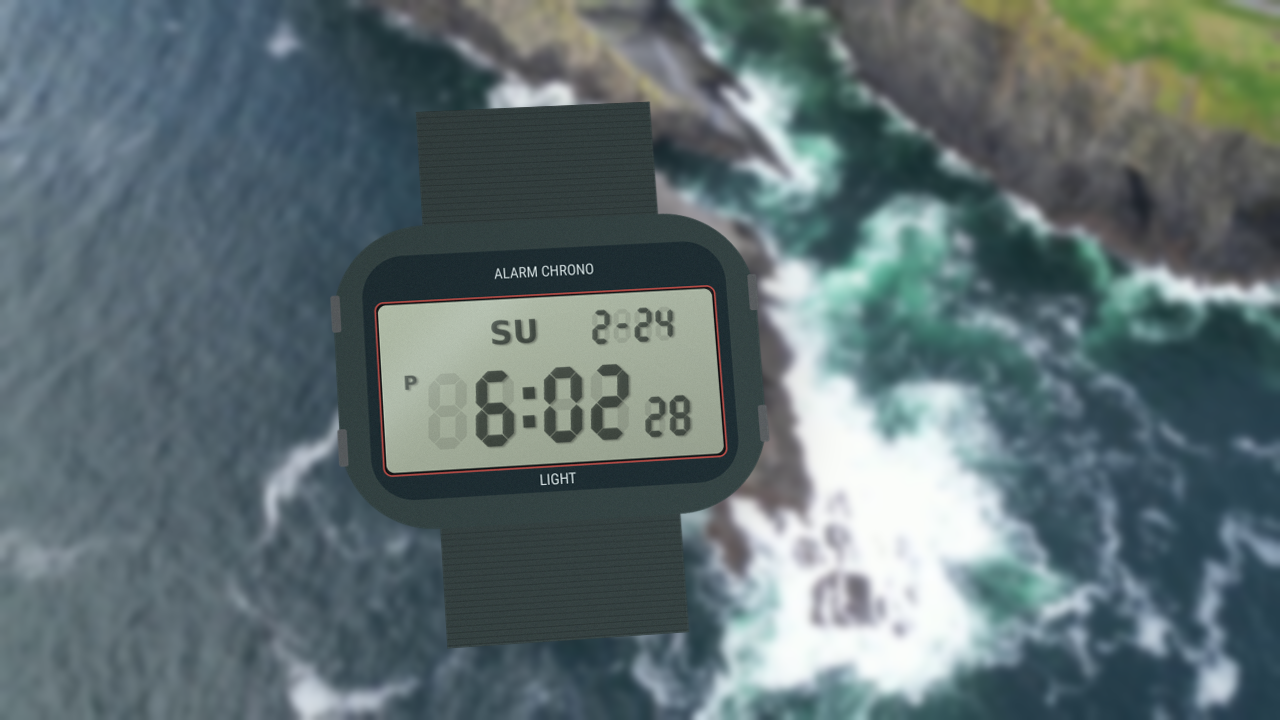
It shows 6:02:28
